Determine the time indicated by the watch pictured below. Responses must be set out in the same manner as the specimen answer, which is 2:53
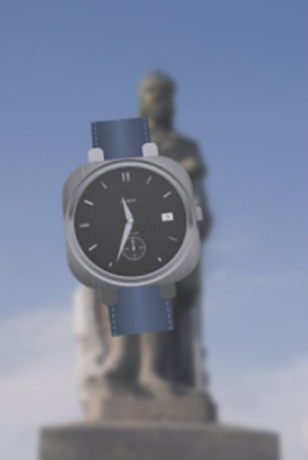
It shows 11:34
